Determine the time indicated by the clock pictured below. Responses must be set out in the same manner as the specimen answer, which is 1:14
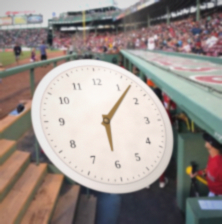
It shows 6:07
